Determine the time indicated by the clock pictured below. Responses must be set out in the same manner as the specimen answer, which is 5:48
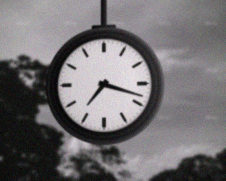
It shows 7:18
